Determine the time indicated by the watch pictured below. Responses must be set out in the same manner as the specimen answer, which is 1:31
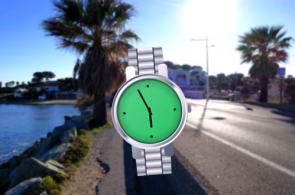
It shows 5:56
